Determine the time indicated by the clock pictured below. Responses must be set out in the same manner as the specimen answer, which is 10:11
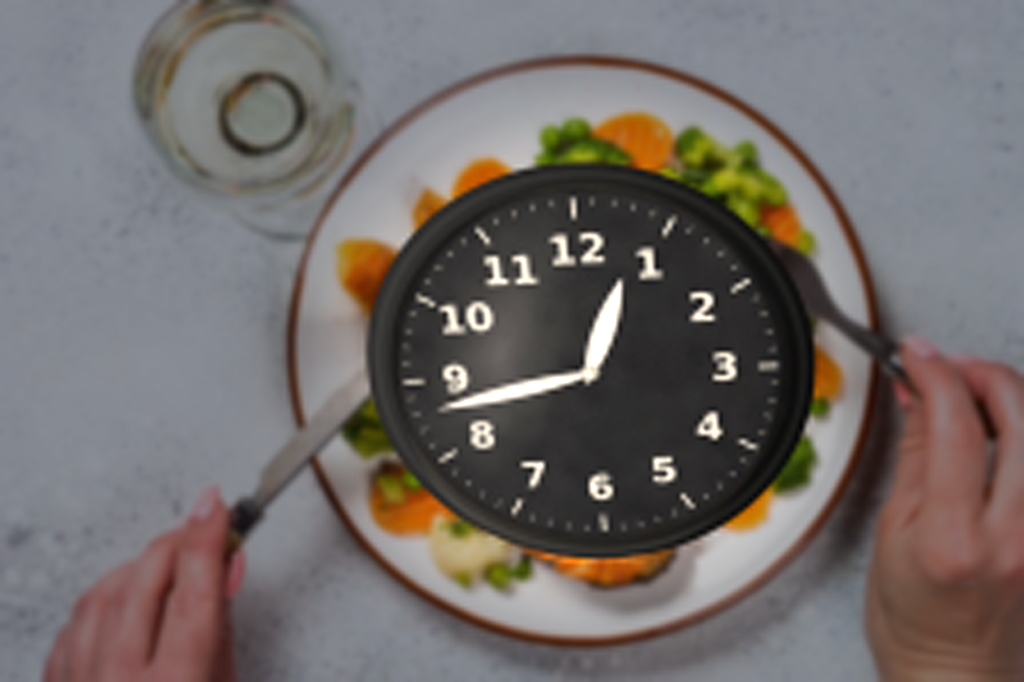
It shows 12:43
